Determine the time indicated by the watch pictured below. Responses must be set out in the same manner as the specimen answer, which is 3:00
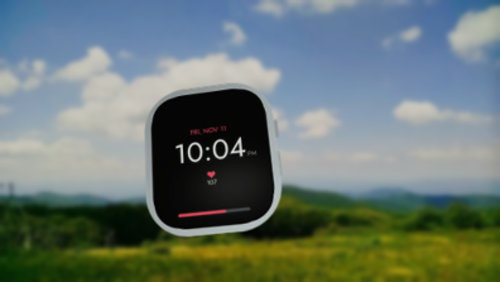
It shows 10:04
